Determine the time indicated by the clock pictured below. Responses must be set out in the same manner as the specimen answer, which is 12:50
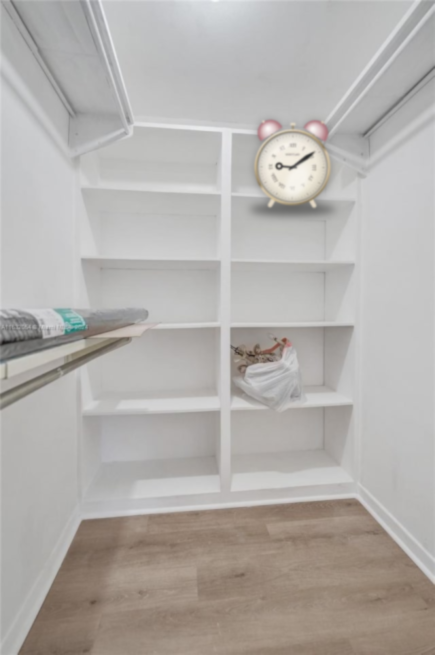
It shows 9:09
